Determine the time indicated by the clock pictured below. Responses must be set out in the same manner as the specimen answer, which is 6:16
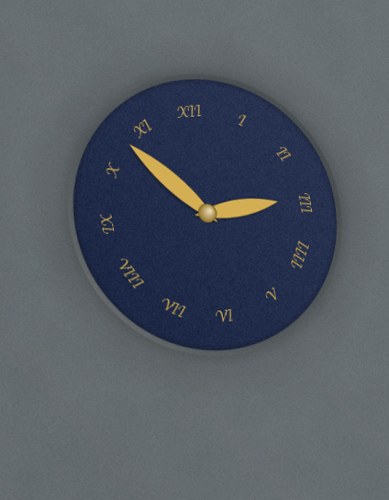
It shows 2:53
